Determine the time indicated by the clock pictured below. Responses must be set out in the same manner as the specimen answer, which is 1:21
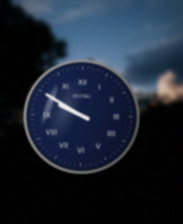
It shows 9:50
